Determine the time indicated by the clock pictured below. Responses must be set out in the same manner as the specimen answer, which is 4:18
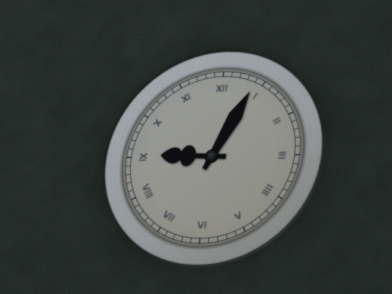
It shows 9:04
